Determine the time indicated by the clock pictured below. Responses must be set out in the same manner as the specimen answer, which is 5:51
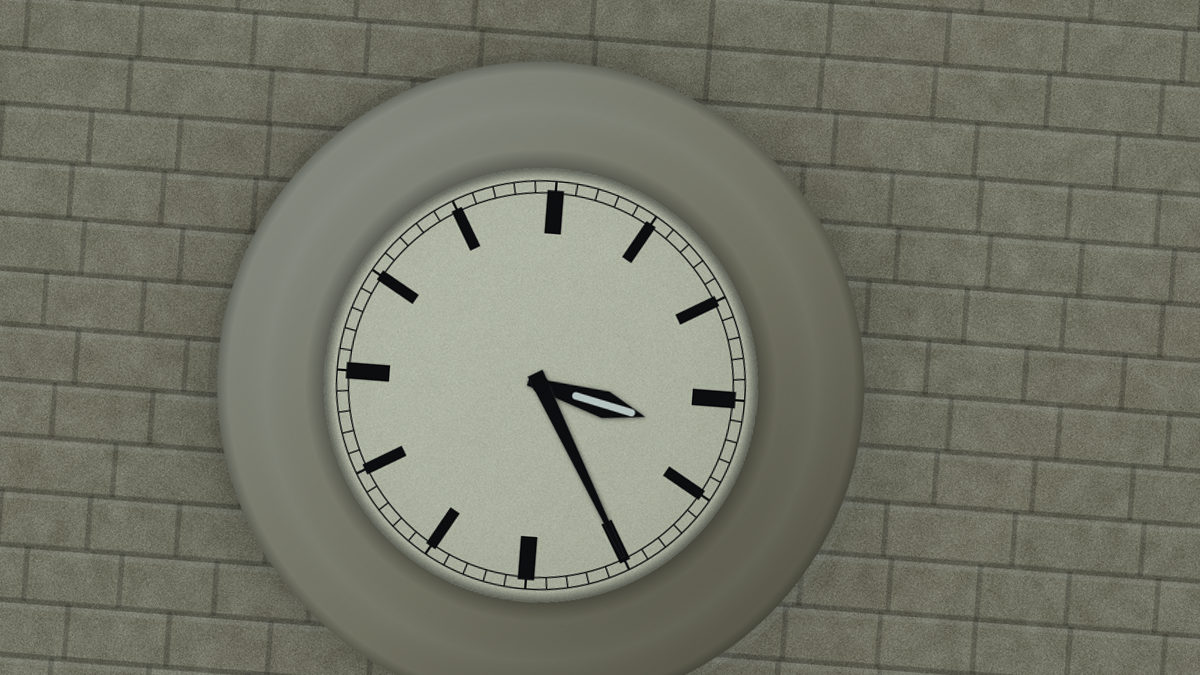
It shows 3:25
